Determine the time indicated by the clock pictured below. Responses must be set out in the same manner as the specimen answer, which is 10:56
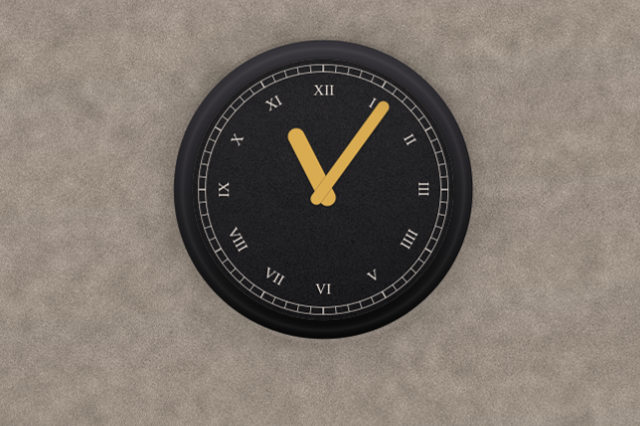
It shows 11:06
